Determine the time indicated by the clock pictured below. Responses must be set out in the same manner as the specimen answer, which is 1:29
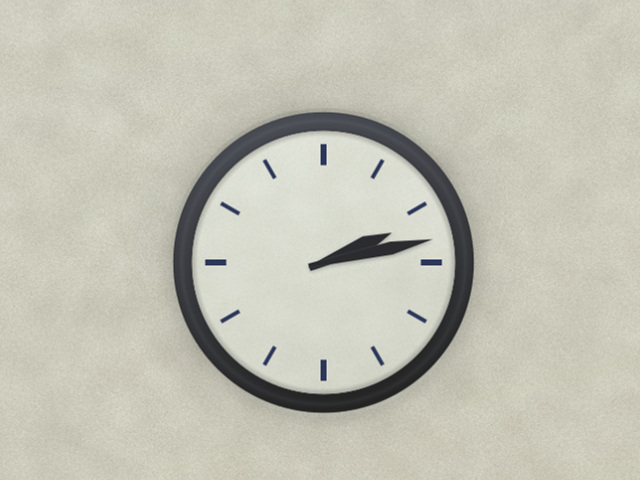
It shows 2:13
